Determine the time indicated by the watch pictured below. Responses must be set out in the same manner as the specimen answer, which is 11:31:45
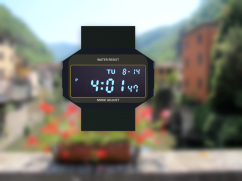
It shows 4:01:47
